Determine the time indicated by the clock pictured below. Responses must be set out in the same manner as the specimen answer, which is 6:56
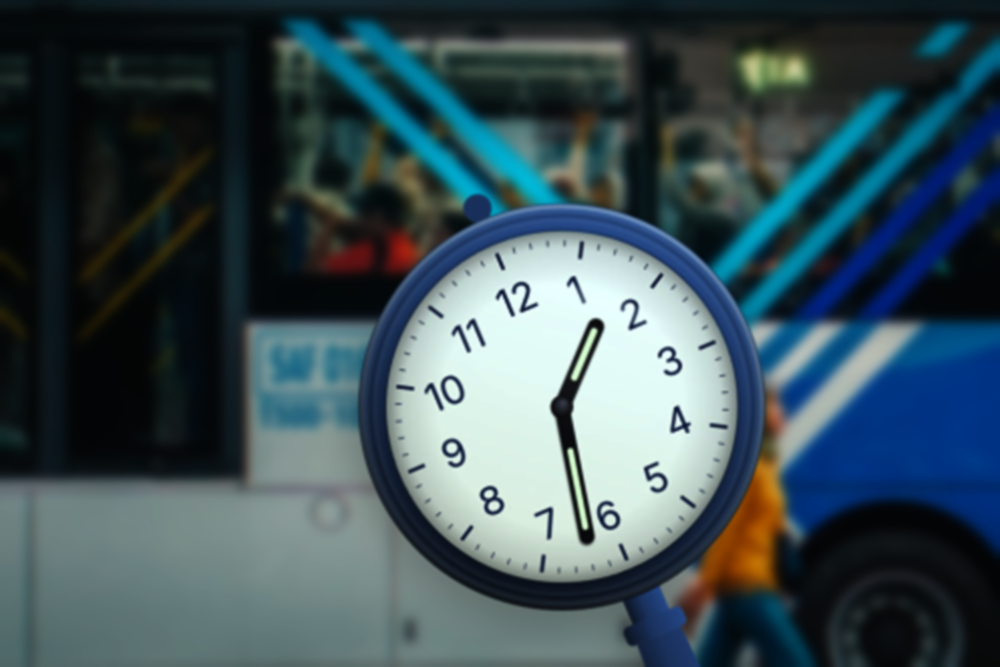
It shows 1:32
